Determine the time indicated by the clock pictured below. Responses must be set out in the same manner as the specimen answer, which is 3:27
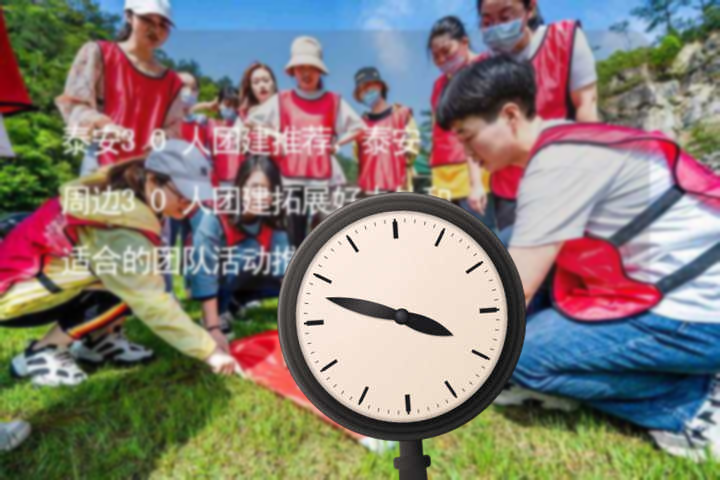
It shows 3:48
